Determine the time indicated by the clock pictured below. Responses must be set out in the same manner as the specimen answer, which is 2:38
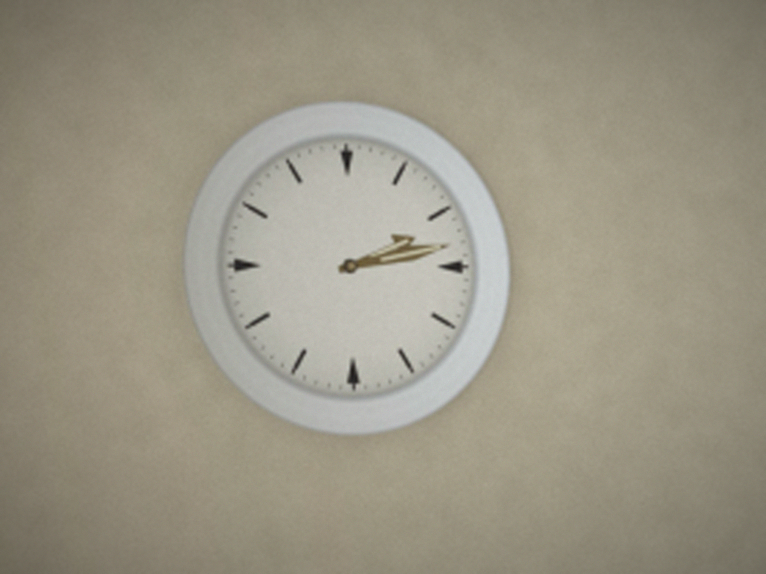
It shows 2:13
